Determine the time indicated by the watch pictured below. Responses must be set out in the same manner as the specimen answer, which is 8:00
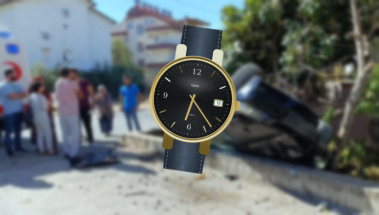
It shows 6:23
